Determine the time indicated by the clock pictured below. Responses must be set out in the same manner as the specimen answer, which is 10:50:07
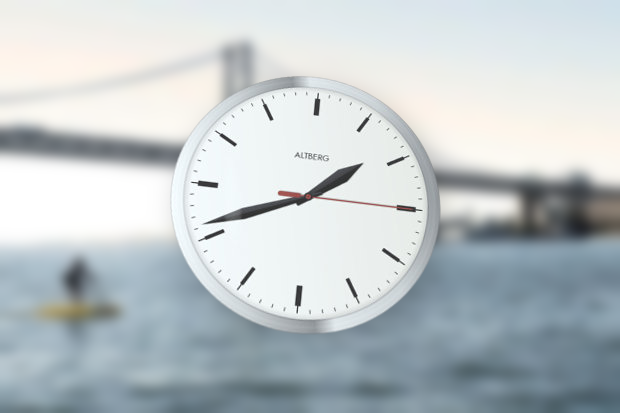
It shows 1:41:15
